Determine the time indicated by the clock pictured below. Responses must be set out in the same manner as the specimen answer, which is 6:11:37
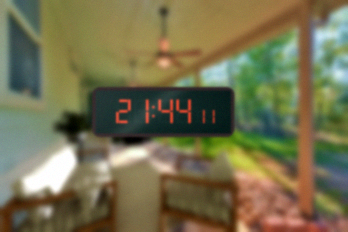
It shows 21:44:11
